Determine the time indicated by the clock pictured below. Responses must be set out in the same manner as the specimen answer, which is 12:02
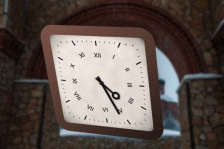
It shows 4:26
